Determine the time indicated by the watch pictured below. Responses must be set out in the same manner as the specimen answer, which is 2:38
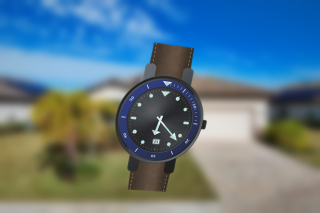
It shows 6:22
